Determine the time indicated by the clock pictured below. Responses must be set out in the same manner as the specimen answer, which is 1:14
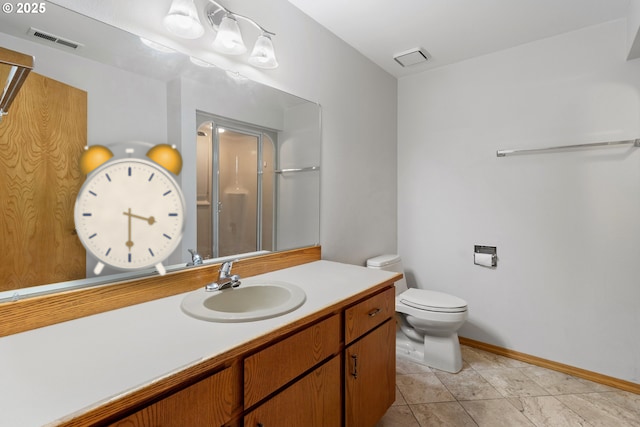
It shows 3:30
